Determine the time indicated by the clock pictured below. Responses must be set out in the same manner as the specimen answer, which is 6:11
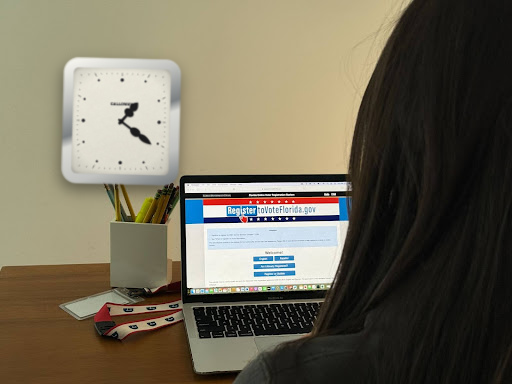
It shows 1:21
